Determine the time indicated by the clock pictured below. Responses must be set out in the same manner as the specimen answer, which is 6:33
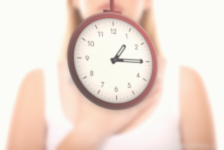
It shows 1:15
